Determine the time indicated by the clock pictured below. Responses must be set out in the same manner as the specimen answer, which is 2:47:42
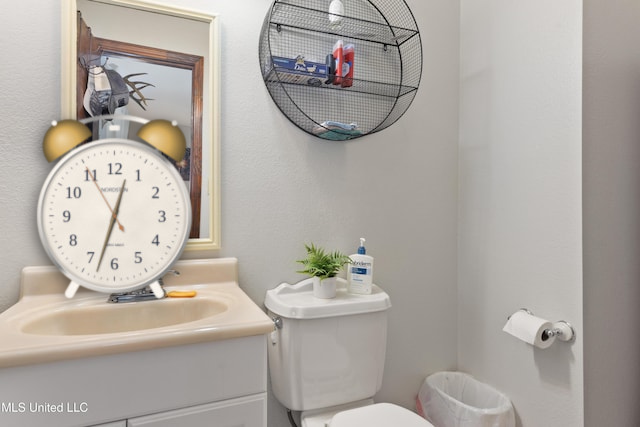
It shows 12:32:55
